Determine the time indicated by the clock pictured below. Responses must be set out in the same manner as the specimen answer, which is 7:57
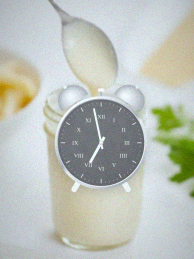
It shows 6:58
